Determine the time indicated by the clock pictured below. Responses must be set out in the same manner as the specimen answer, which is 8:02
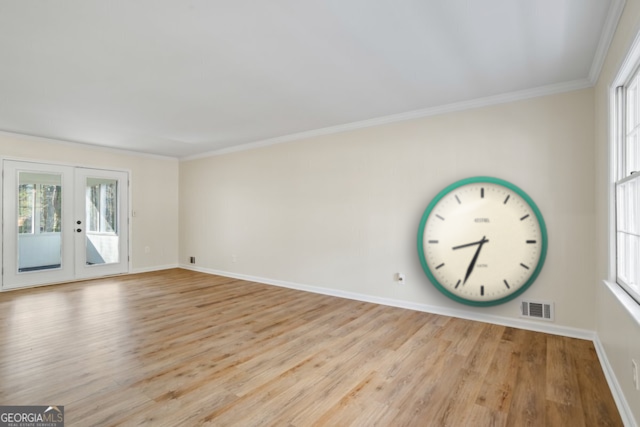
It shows 8:34
